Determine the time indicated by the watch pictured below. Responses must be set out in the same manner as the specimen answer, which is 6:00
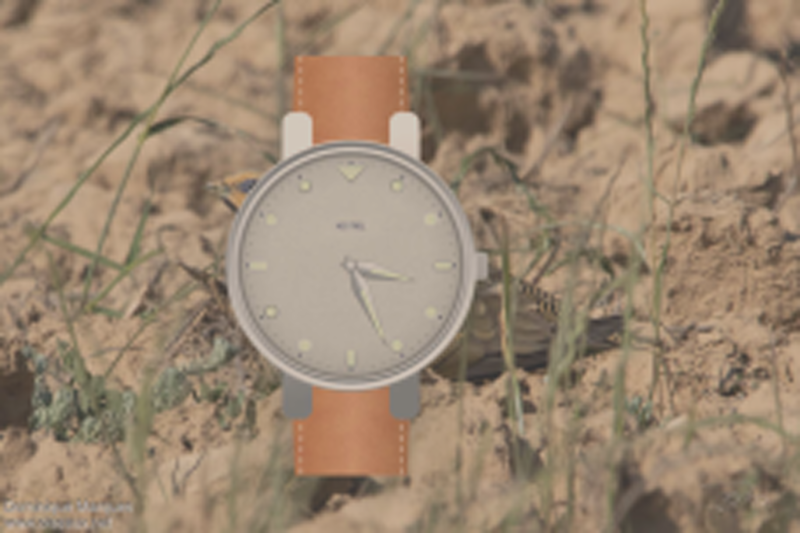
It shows 3:26
